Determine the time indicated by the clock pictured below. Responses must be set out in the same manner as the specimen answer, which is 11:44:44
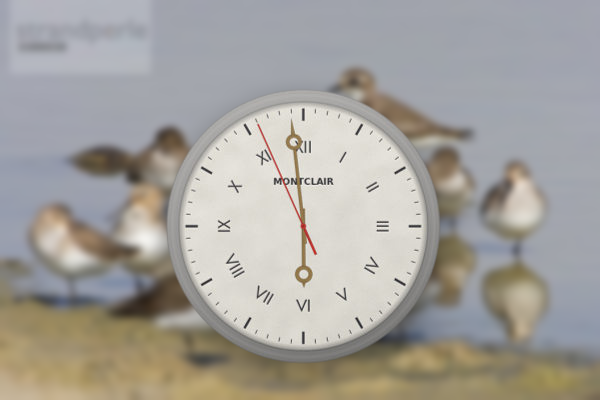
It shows 5:58:56
